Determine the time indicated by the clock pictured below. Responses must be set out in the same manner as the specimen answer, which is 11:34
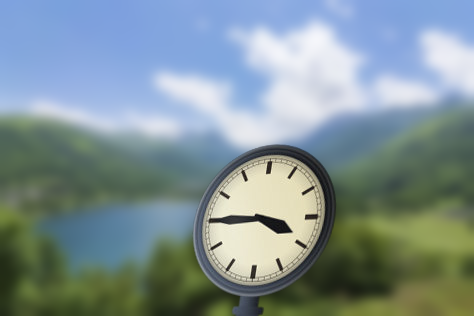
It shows 3:45
